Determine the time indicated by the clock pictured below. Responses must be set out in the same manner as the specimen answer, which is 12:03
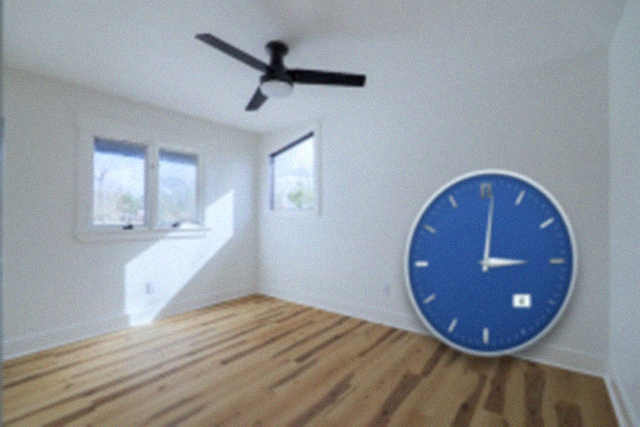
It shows 3:01
